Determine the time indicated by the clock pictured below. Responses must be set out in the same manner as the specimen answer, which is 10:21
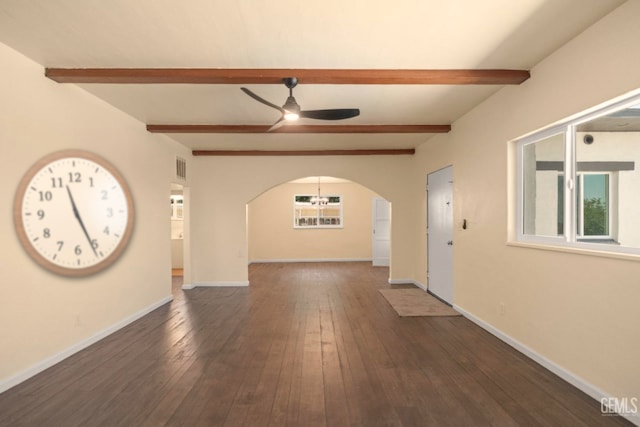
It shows 11:26
